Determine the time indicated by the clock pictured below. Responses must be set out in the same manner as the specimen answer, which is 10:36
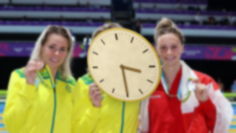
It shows 3:30
